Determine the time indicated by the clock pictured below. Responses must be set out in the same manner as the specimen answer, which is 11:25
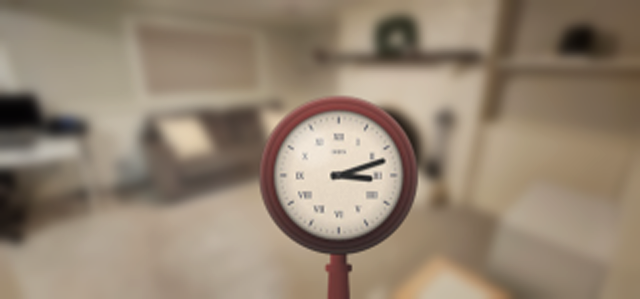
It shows 3:12
